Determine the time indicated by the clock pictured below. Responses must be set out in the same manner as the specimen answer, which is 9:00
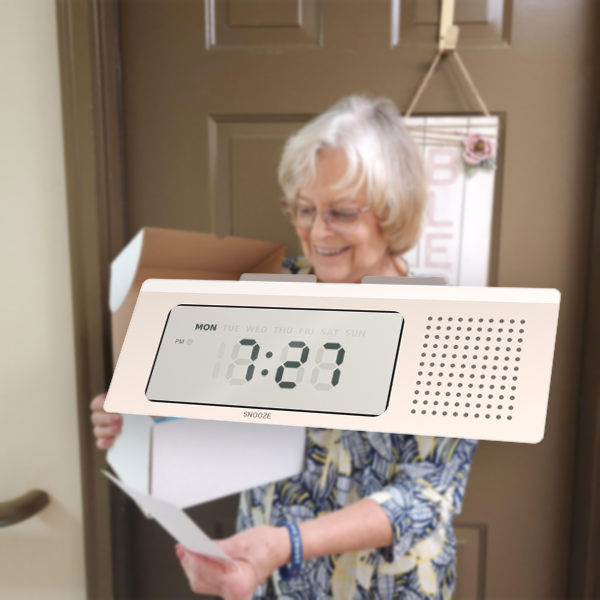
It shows 7:27
